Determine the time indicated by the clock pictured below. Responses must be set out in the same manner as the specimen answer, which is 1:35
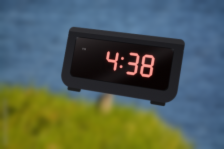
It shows 4:38
